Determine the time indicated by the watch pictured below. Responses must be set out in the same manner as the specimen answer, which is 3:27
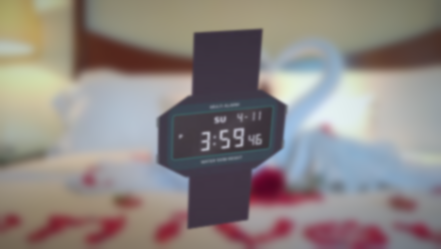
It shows 3:59
